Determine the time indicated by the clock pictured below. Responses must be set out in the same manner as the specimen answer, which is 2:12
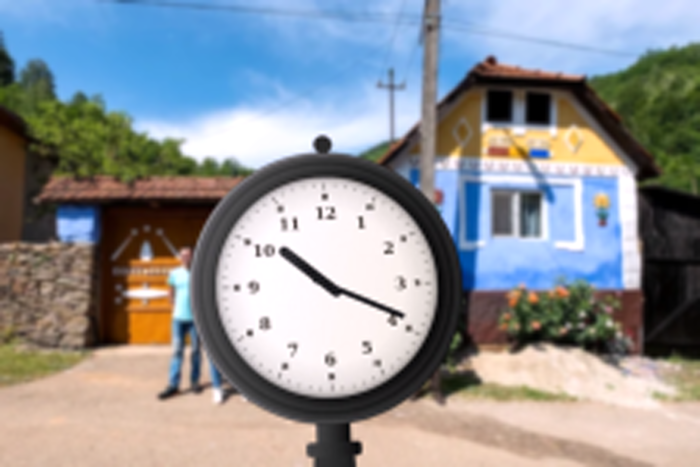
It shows 10:19
